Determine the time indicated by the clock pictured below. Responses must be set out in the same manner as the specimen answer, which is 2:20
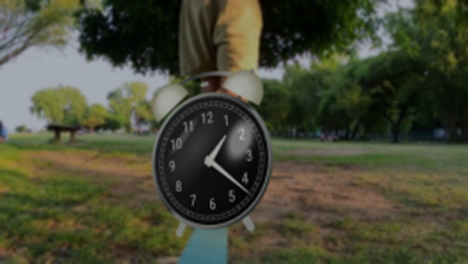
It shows 1:22
